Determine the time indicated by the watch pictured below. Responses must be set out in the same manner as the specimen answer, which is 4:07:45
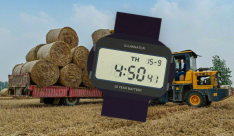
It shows 4:50:41
